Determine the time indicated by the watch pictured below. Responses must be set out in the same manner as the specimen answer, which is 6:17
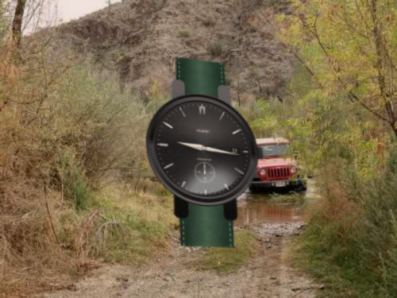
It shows 9:16
